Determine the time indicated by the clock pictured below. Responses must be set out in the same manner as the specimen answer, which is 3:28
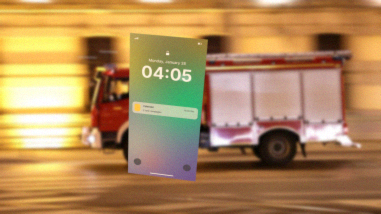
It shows 4:05
